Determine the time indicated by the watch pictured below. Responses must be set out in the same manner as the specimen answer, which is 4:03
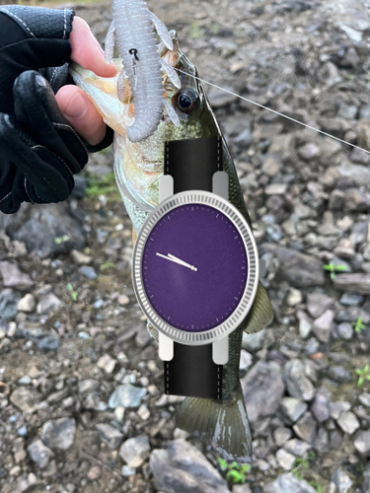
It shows 9:48
